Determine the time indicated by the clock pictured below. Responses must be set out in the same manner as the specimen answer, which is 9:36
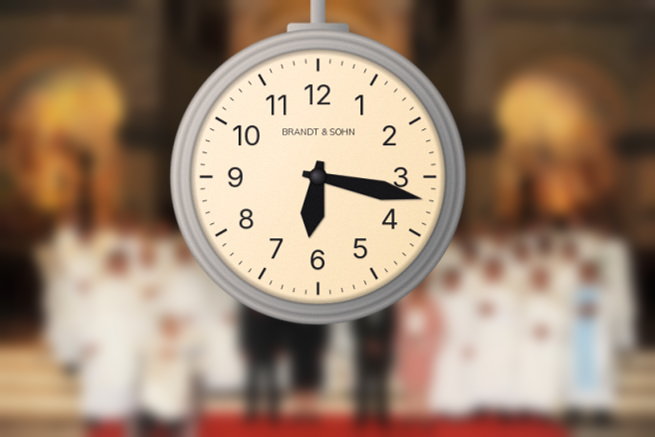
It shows 6:17
